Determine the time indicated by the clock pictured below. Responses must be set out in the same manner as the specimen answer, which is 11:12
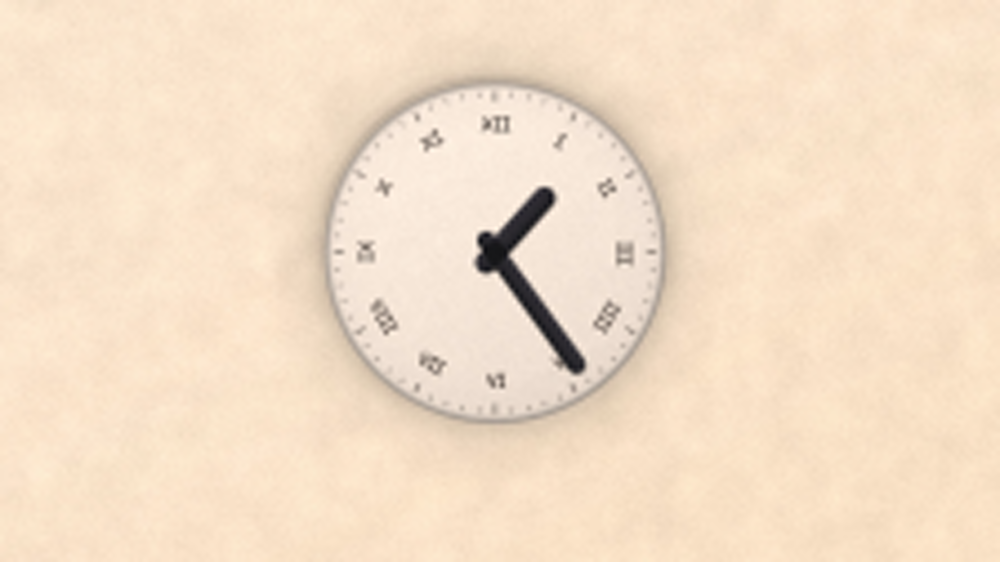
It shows 1:24
